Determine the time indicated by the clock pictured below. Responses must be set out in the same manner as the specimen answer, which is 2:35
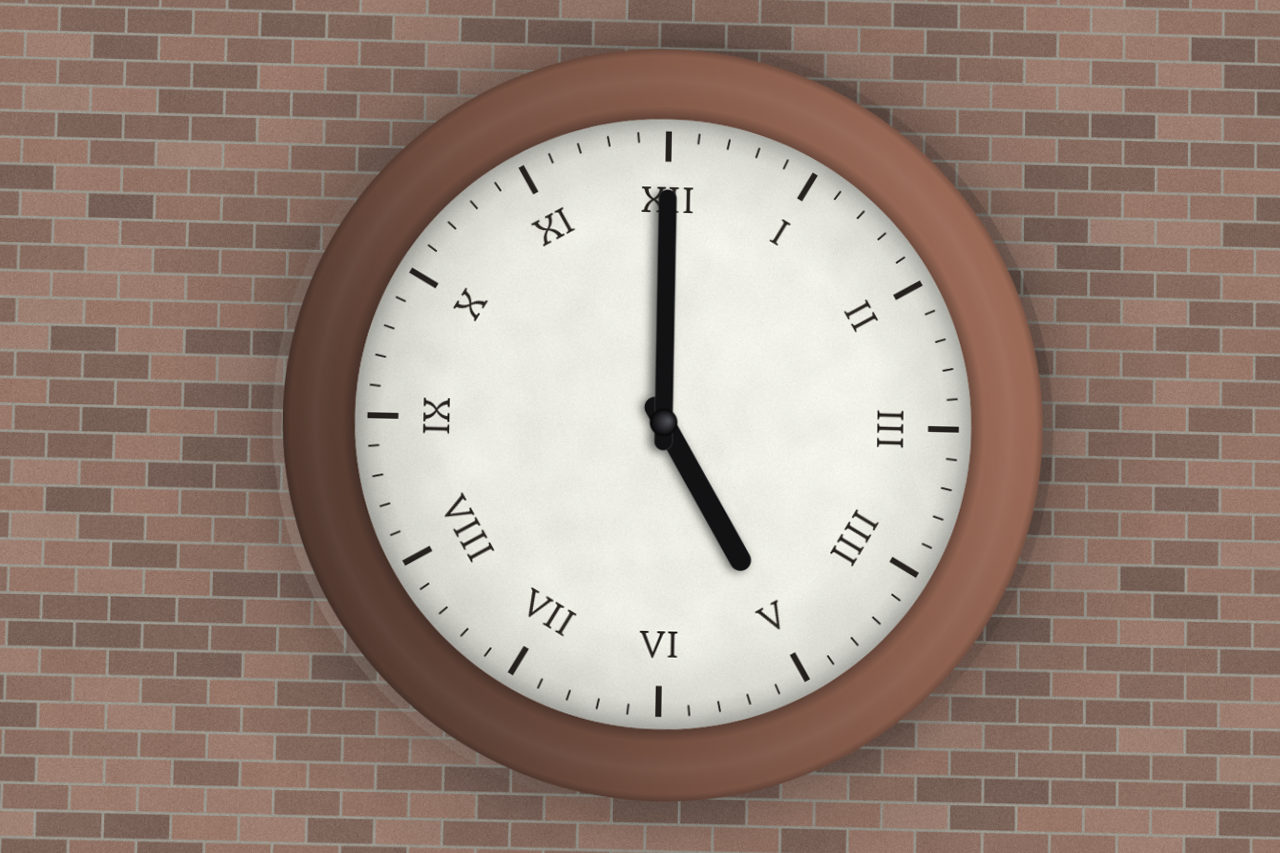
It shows 5:00
